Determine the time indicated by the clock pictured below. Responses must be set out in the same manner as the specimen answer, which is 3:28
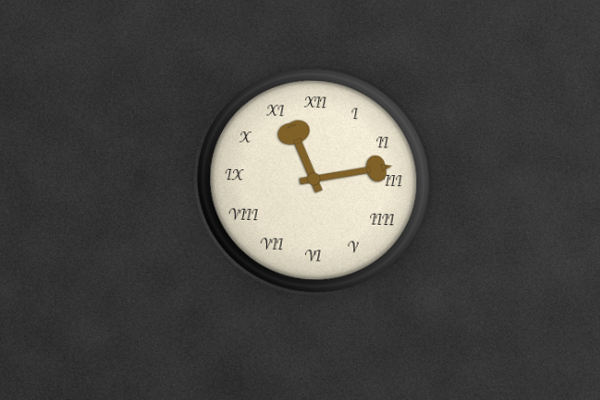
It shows 11:13
